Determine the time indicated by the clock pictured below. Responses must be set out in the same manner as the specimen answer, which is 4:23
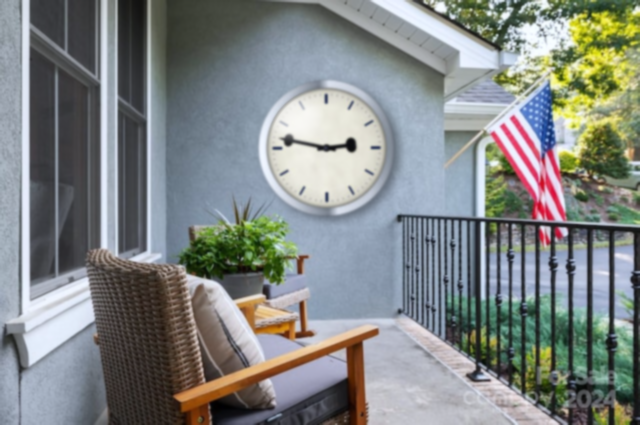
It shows 2:47
